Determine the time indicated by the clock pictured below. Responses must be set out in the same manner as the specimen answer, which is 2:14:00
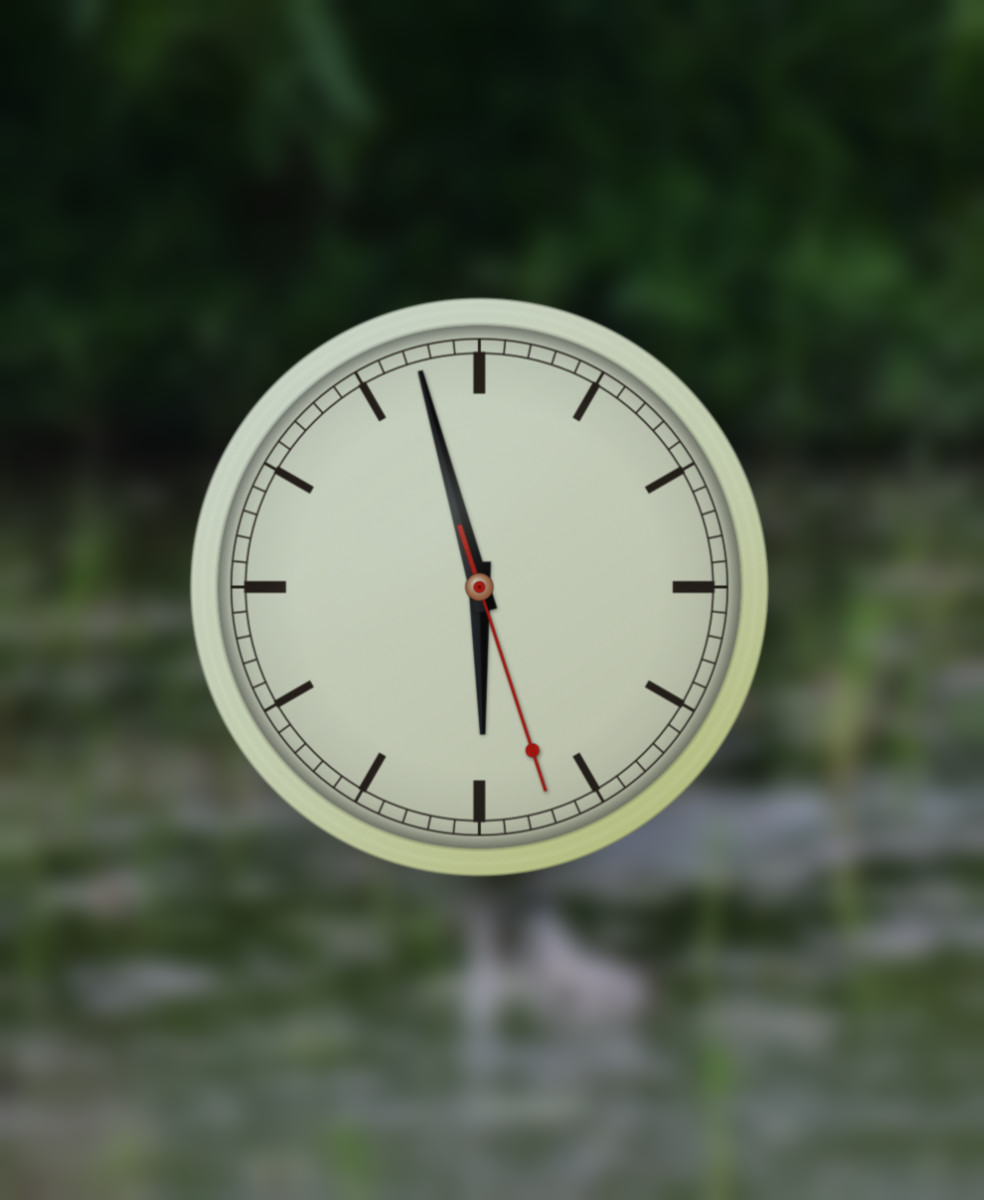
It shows 5:57:27
